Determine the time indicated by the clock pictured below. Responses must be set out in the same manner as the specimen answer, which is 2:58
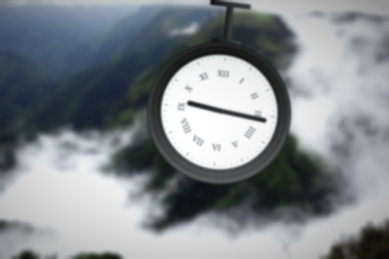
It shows 9:16
